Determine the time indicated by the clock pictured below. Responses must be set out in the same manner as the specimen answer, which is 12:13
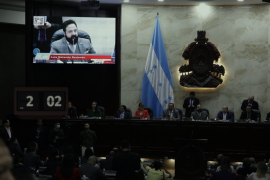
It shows 2:02
